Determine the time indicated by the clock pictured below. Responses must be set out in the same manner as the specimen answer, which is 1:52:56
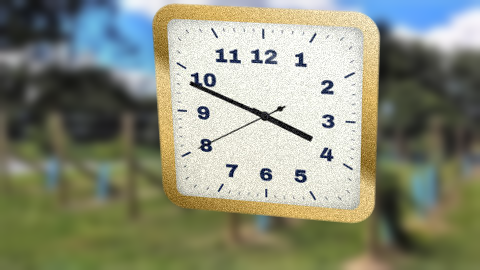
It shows 3:48:40
